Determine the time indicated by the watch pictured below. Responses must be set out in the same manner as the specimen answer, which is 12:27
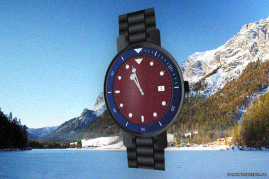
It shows 10:57
